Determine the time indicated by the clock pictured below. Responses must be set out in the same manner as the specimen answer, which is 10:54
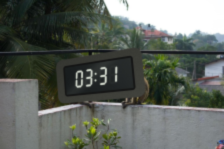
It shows 3:31
